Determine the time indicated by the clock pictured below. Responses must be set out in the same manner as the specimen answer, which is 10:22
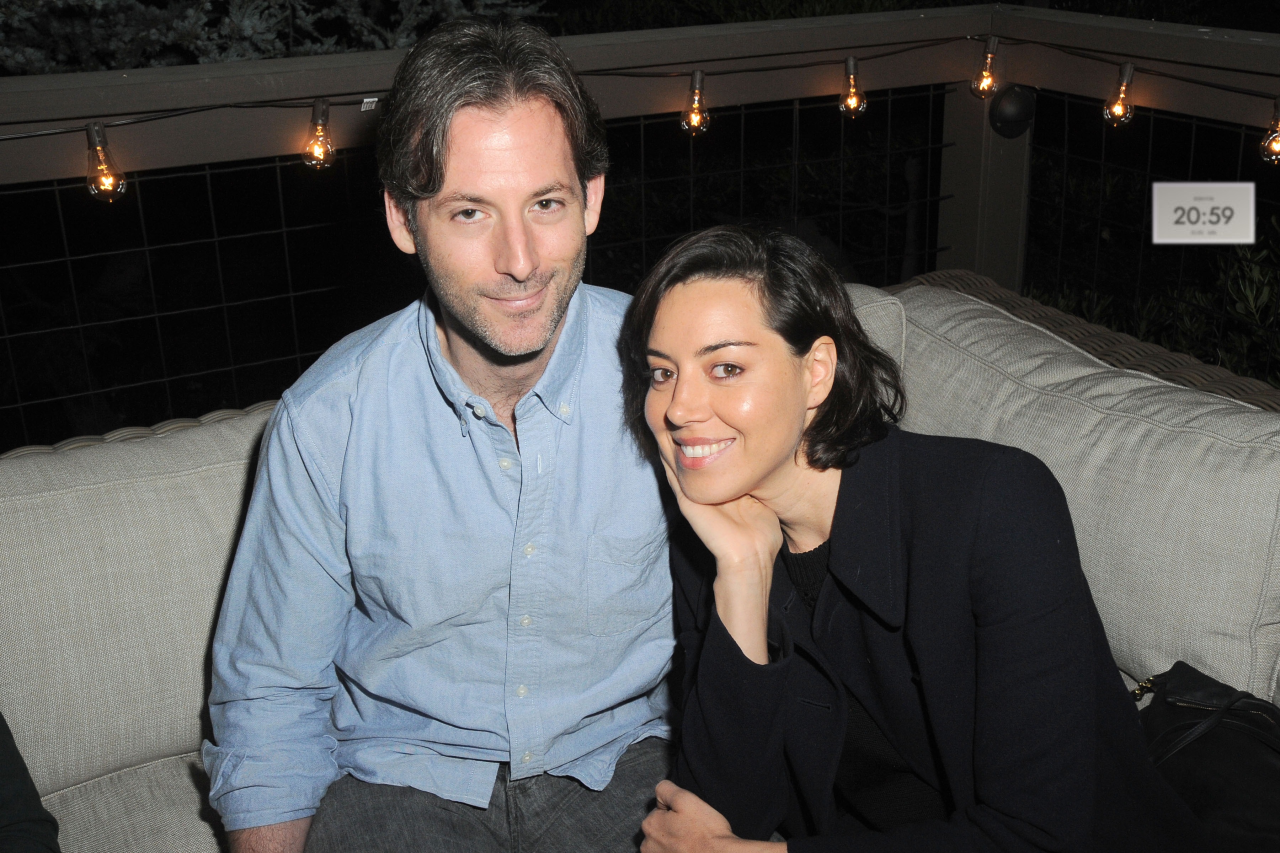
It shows 20:59
